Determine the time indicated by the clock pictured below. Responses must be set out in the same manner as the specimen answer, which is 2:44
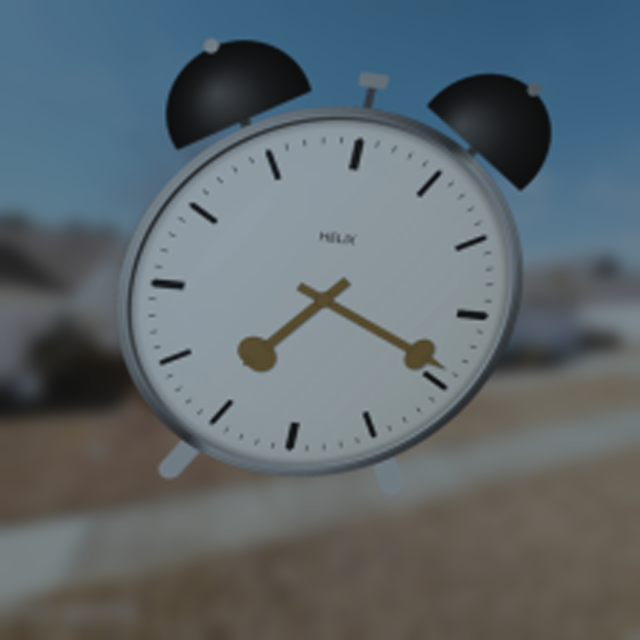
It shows 7:19
